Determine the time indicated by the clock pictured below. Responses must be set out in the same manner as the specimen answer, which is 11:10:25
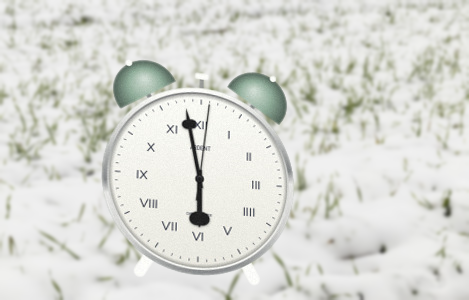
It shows 5:58:01
